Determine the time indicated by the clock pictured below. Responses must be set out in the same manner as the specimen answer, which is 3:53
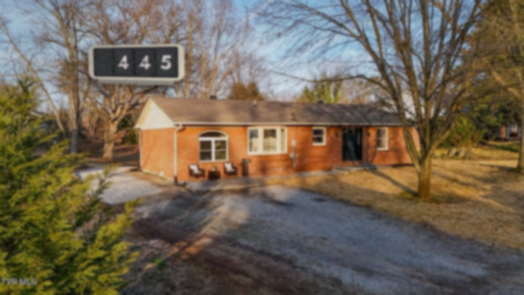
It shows 4:45
